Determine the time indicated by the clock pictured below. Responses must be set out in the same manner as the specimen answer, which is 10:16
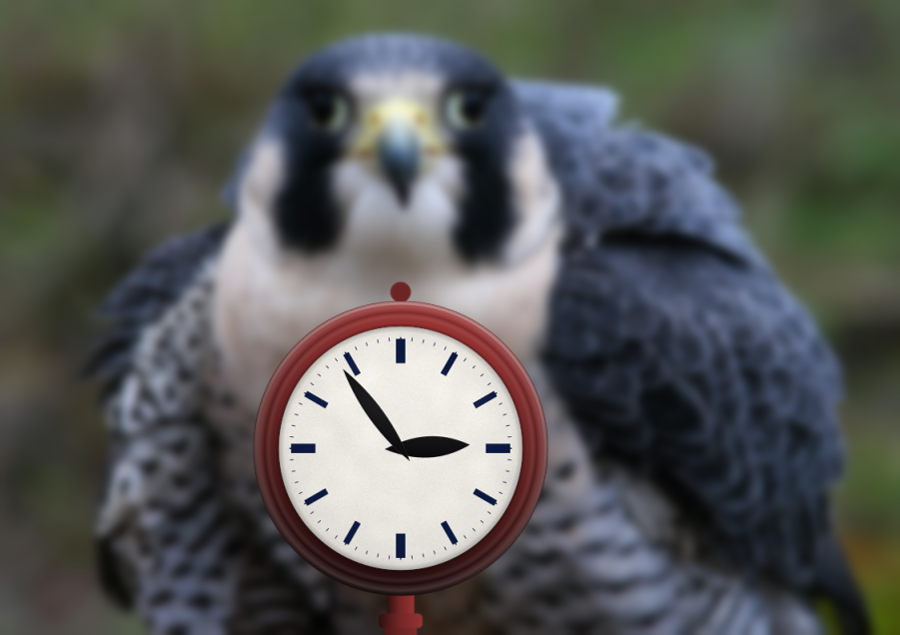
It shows 2:54
